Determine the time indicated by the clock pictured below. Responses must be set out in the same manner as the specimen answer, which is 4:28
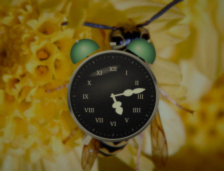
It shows 5:13
